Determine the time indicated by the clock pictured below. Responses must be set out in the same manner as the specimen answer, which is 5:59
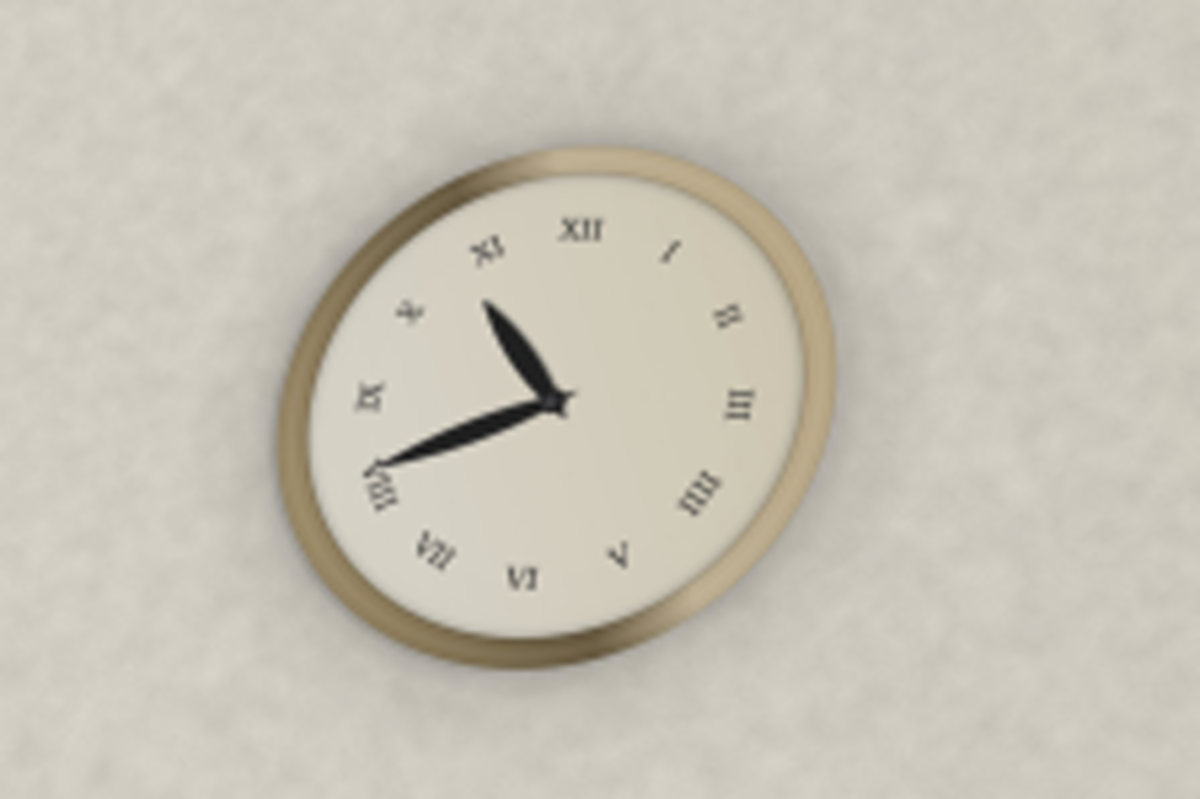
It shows 10:41
